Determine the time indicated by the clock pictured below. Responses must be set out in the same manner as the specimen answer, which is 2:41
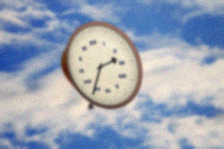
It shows 2:36
